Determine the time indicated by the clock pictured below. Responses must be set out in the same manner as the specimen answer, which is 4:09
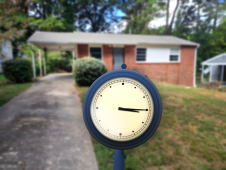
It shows 3:15
